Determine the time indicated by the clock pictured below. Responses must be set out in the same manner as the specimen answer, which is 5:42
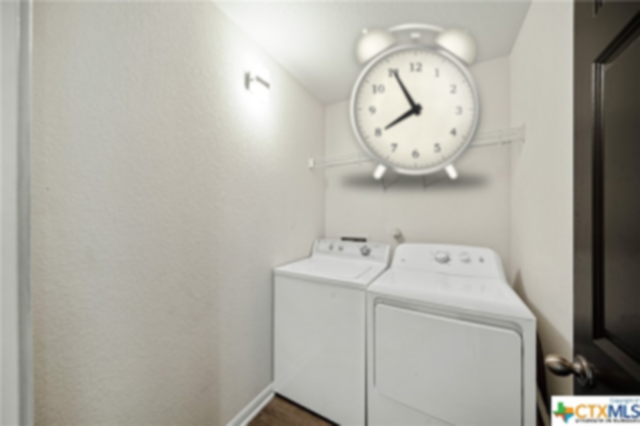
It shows 7:55
